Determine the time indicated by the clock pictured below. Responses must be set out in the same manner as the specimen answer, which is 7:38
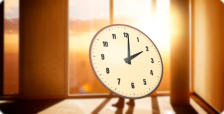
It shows 2:01
